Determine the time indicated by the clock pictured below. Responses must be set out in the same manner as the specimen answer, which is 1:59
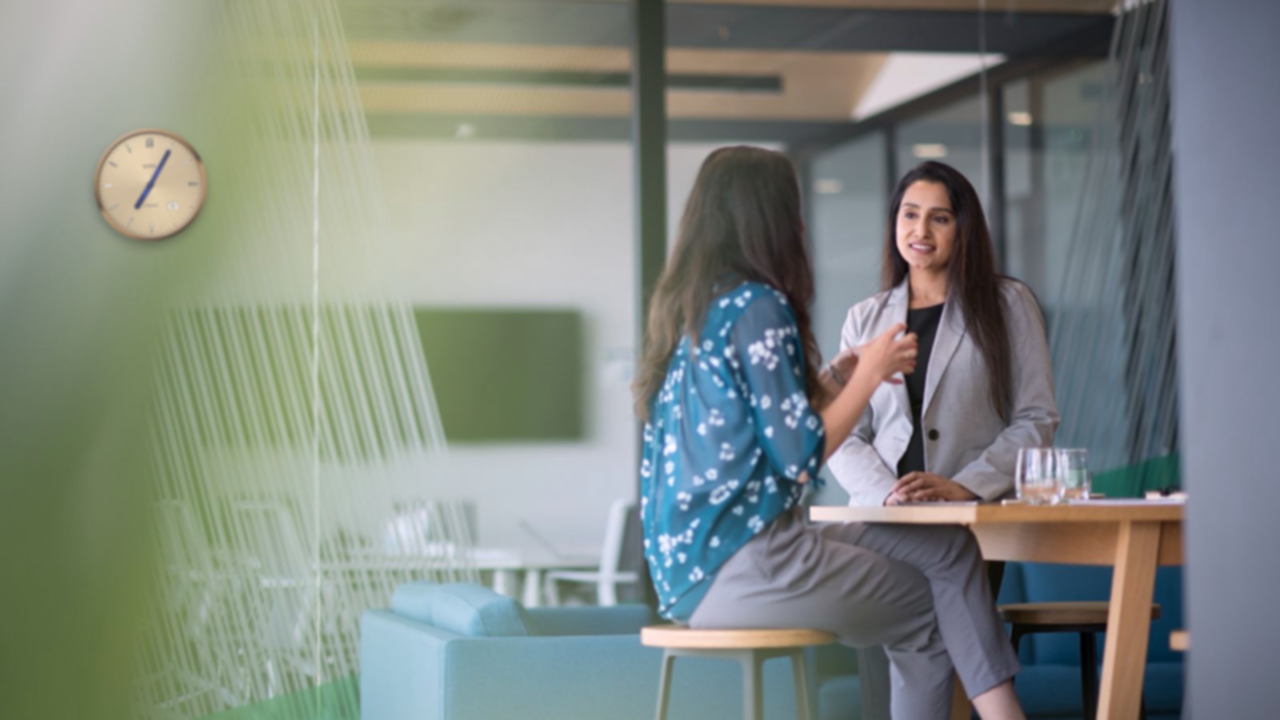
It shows 7:05
